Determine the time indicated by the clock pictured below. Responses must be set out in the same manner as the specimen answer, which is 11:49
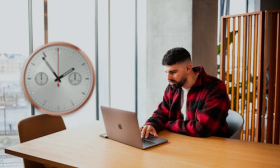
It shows 1:54
